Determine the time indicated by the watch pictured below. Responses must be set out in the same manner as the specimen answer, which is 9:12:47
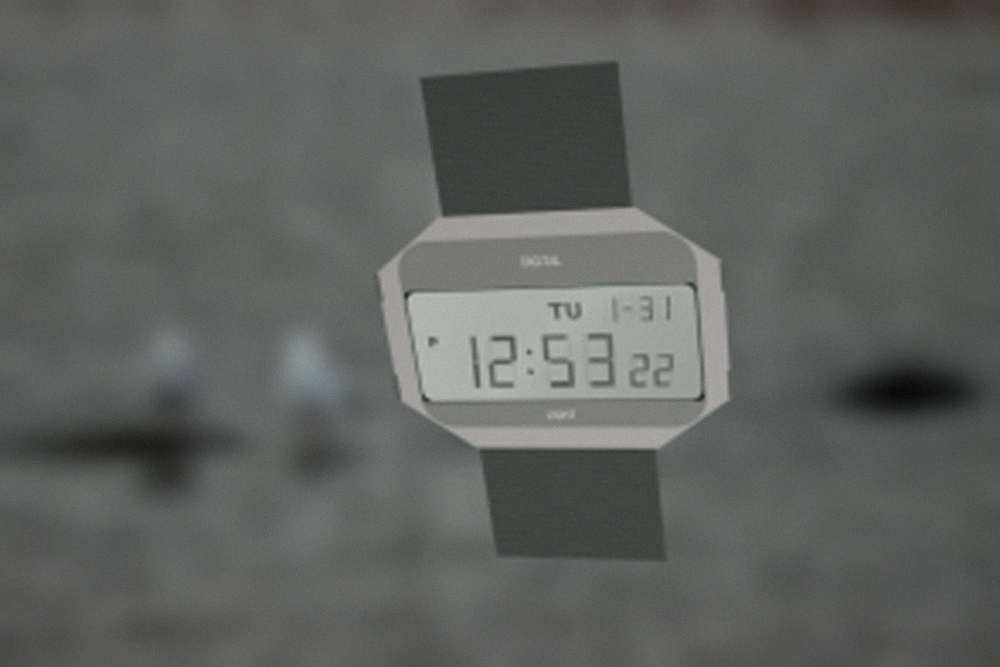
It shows 12:53:22
